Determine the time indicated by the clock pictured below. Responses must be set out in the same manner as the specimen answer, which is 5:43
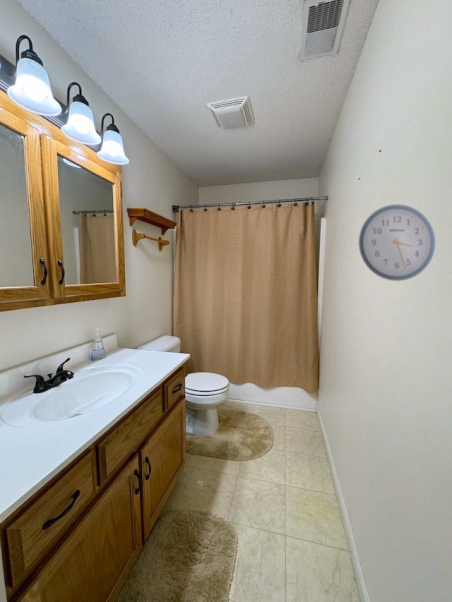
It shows 3:27
